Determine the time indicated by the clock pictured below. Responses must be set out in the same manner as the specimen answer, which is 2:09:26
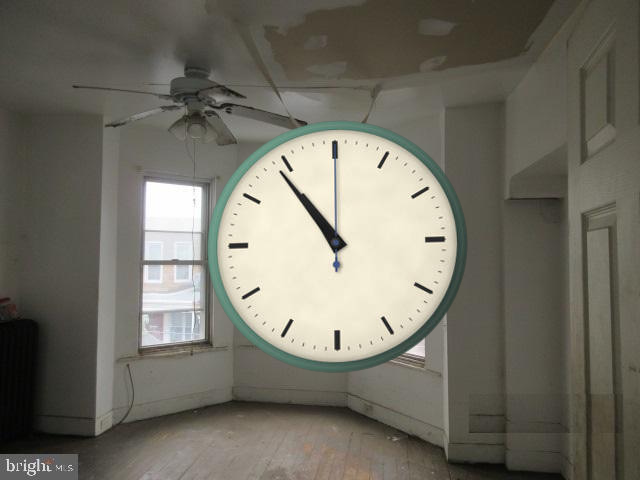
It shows 10:54:00
